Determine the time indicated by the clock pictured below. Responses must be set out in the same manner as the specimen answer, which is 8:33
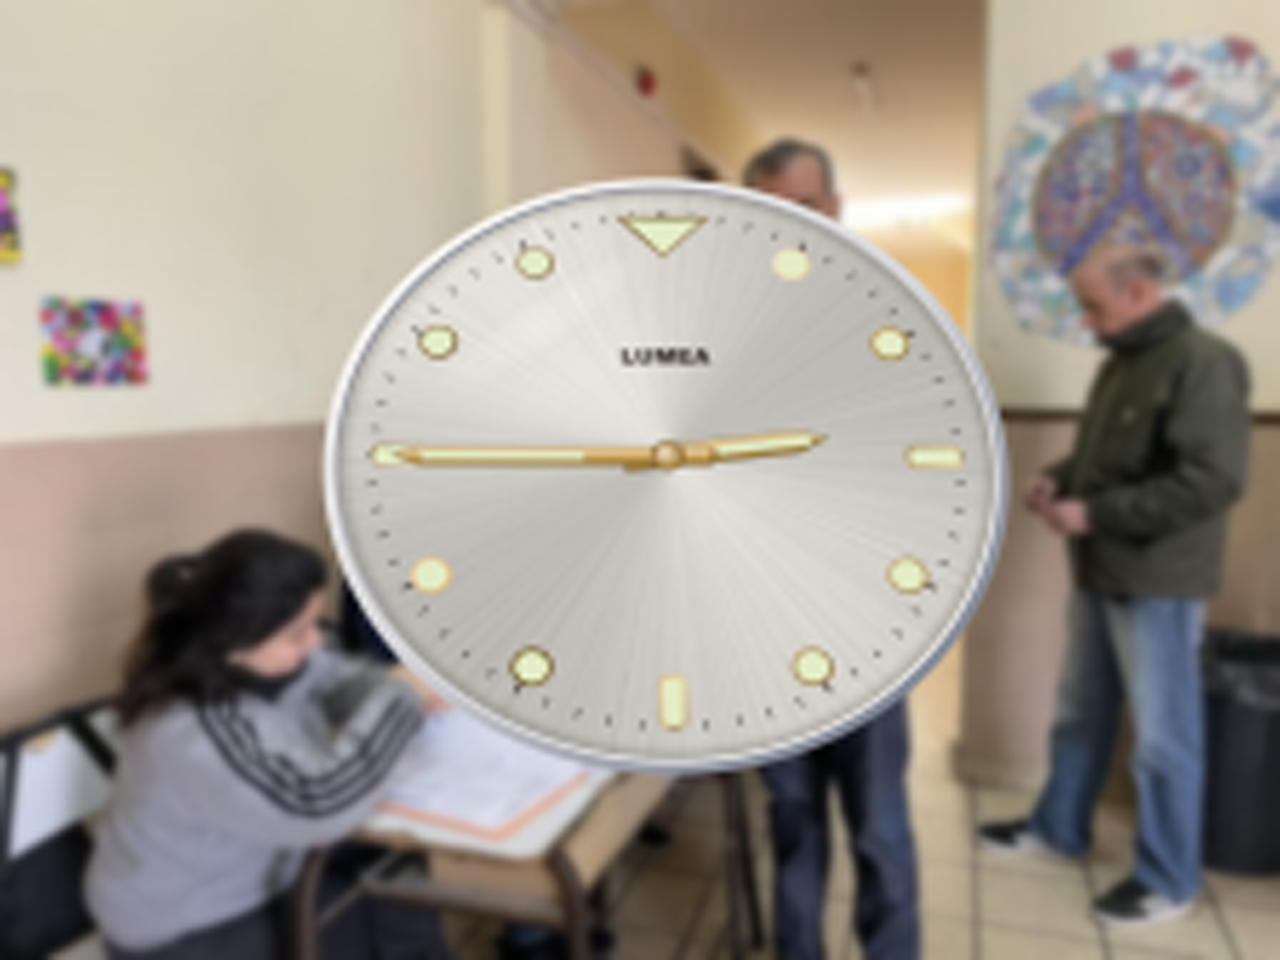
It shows 2:45
